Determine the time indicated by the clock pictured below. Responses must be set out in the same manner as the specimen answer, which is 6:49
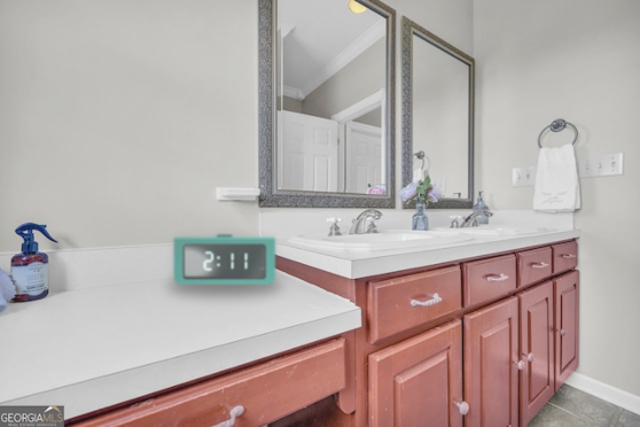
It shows 2:11
